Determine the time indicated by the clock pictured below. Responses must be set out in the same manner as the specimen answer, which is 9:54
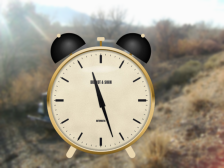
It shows 11:27
